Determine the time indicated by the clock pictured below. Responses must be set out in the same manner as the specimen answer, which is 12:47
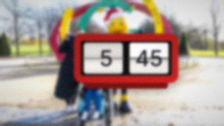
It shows 5:45
